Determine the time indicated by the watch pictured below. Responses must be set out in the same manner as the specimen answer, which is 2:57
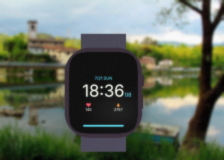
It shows 18:36
